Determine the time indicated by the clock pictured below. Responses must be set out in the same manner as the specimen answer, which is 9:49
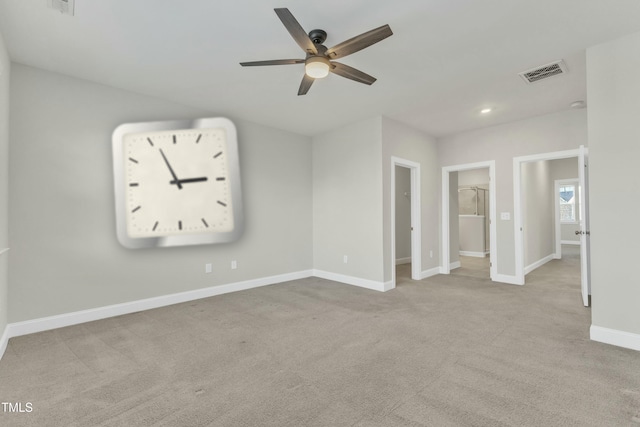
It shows 2:56
